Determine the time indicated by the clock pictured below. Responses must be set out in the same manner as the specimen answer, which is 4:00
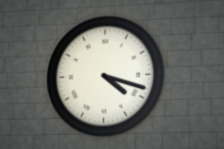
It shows 4:18
